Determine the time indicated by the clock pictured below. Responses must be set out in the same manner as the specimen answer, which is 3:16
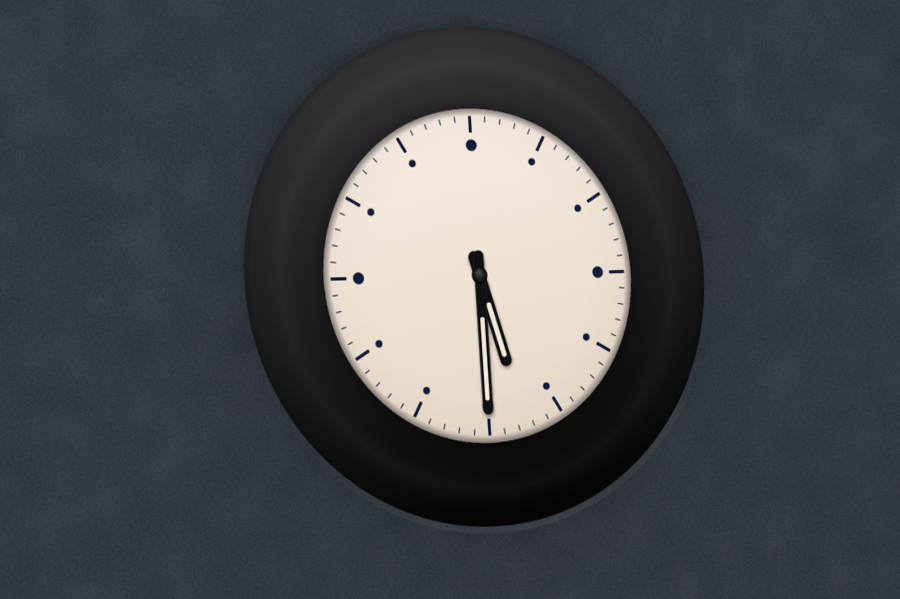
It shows 5:30
